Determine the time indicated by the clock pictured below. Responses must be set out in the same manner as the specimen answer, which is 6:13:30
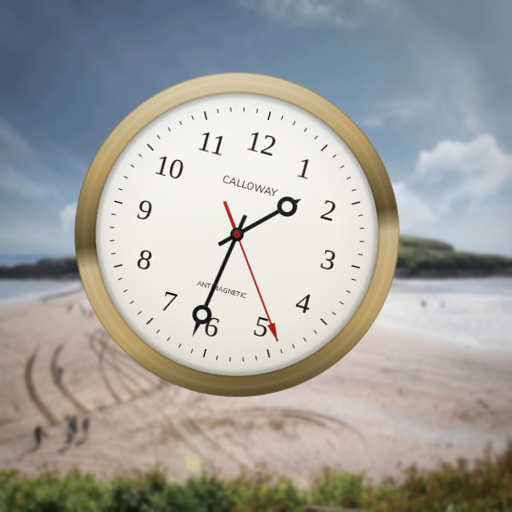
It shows 1:31:24
